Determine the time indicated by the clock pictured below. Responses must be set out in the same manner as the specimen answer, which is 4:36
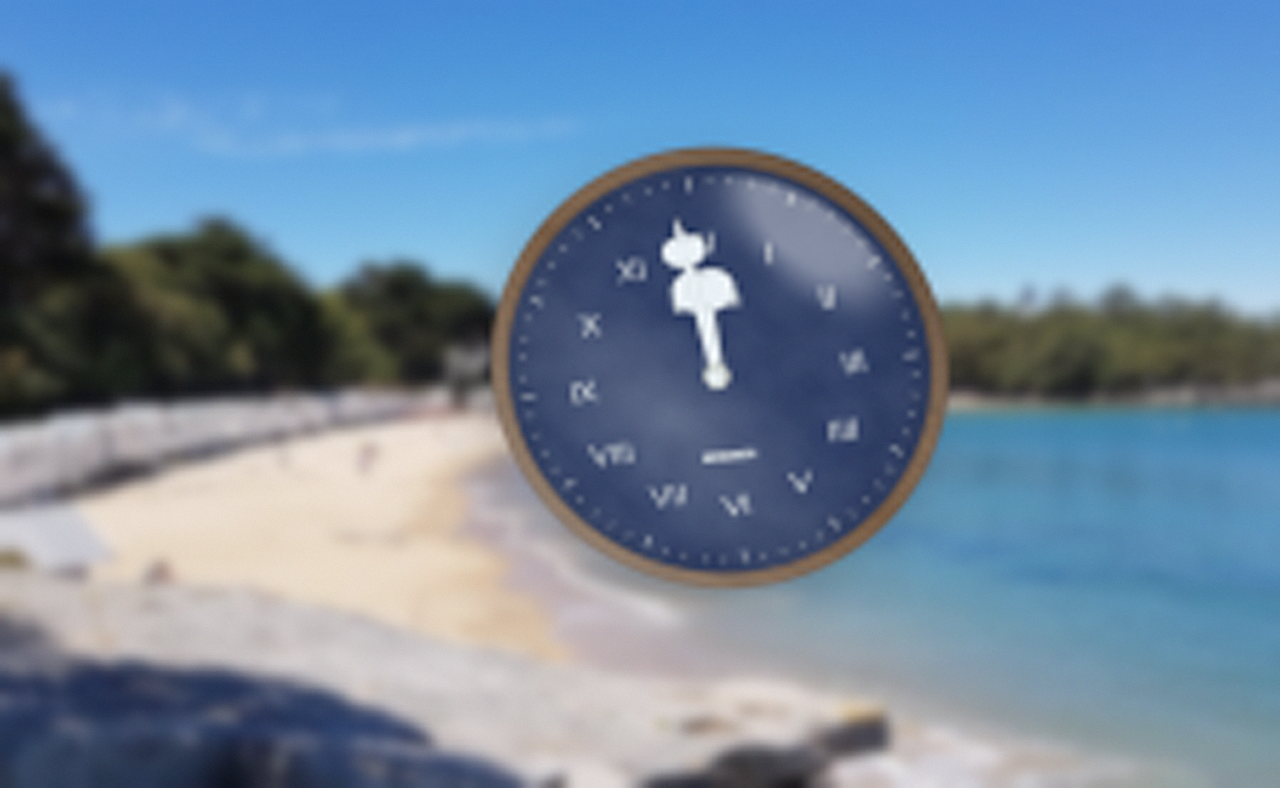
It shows 11:59
